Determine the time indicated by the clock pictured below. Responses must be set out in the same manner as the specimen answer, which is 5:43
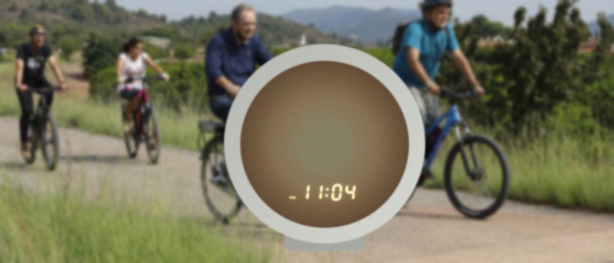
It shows 11:04
